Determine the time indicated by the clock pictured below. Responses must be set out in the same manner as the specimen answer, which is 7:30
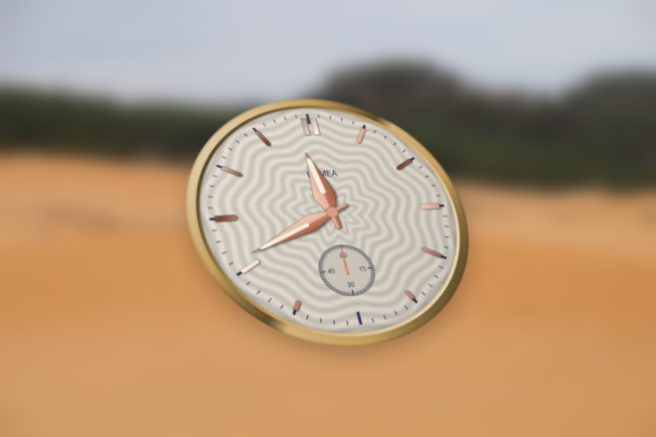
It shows 11:41
